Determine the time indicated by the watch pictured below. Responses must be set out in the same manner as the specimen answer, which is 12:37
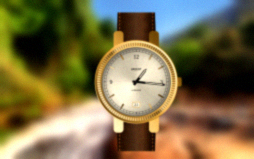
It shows 1:16
